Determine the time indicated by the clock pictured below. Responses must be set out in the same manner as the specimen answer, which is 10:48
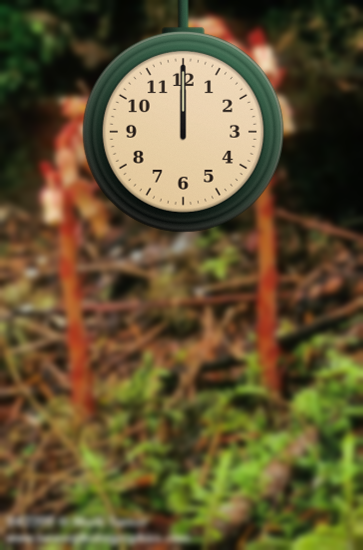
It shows 12:00
